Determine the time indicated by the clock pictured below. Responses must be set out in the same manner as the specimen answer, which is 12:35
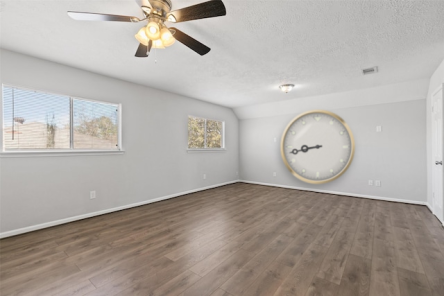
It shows 8:43
